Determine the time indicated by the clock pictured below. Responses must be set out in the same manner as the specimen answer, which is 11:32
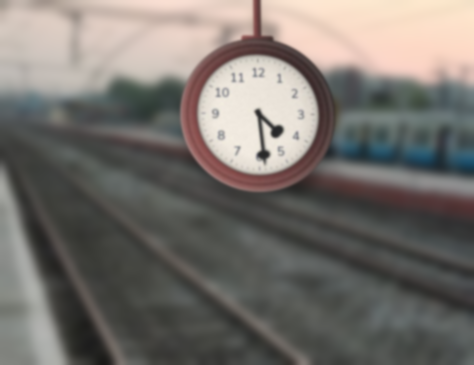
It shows 4:29
